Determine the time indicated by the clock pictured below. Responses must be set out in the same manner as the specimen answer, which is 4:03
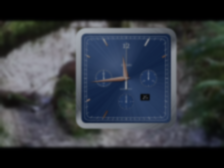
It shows 11:44
